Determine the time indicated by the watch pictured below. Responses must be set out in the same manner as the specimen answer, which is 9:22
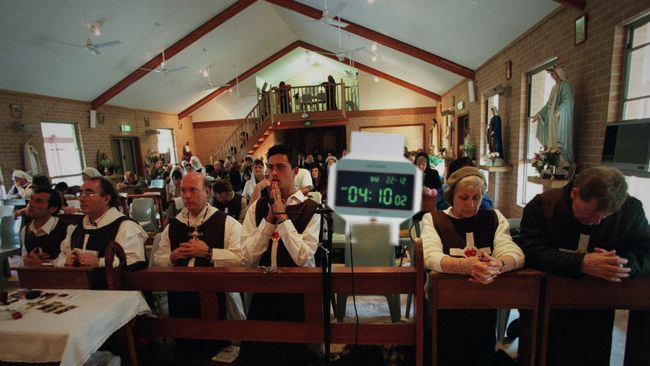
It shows 4:10
